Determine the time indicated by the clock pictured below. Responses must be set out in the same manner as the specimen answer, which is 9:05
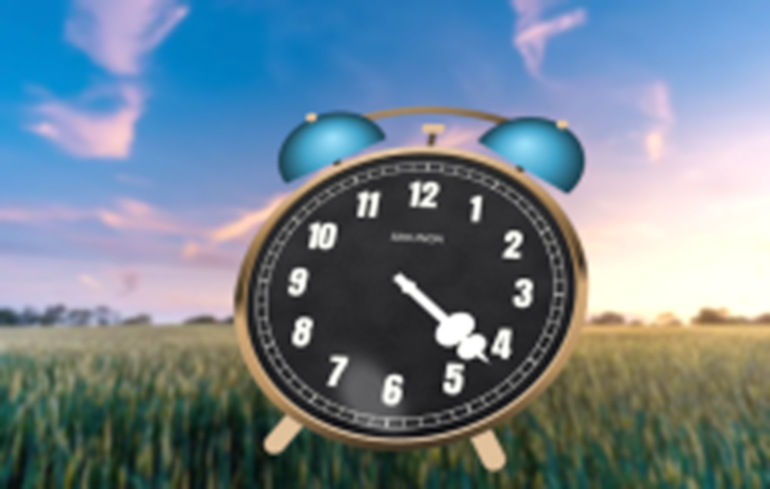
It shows 4:22
